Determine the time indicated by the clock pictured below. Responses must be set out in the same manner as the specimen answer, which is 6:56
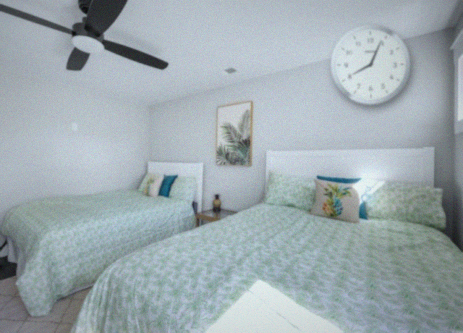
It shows 8:04
